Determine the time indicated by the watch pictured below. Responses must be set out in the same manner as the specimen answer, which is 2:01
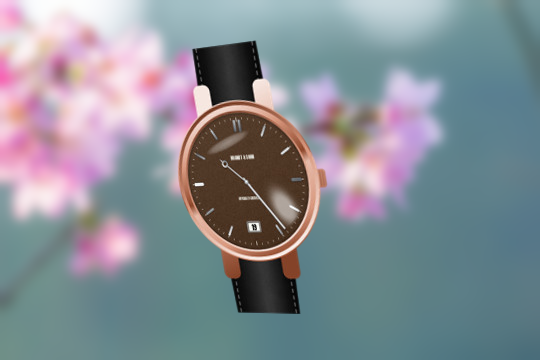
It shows 10:24
